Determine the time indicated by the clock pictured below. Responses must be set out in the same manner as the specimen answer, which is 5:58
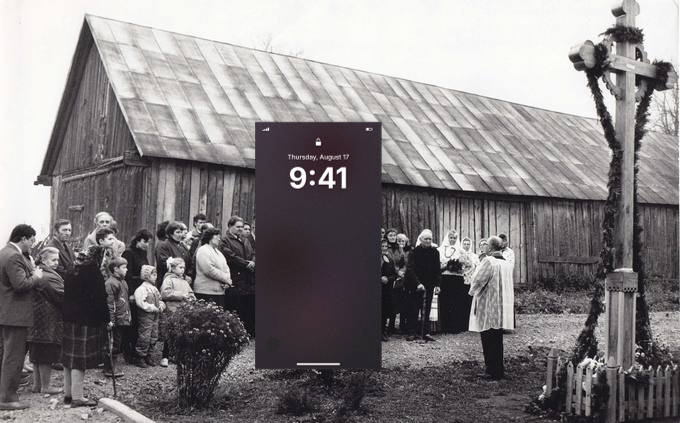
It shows 9:41
